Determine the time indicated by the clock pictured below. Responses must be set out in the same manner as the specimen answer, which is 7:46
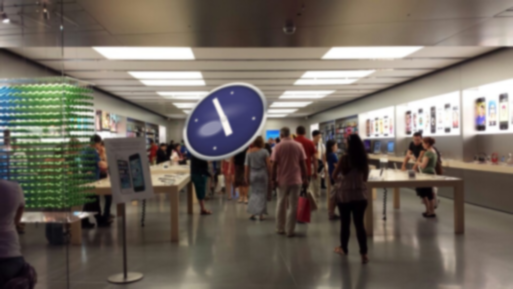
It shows 4:54
